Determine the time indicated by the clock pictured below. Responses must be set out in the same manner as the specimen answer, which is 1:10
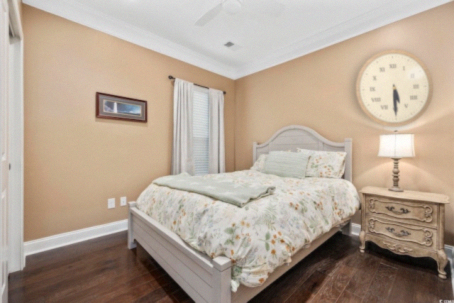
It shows 5:30
